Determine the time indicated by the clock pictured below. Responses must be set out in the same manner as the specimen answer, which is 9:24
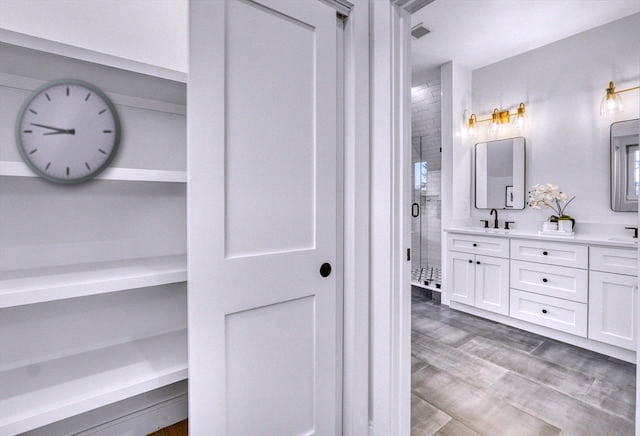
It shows 8:47
